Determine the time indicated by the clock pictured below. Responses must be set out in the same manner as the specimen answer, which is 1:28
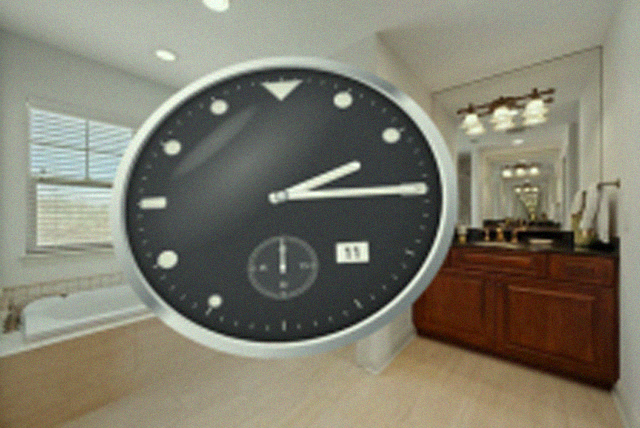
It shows 2:15
